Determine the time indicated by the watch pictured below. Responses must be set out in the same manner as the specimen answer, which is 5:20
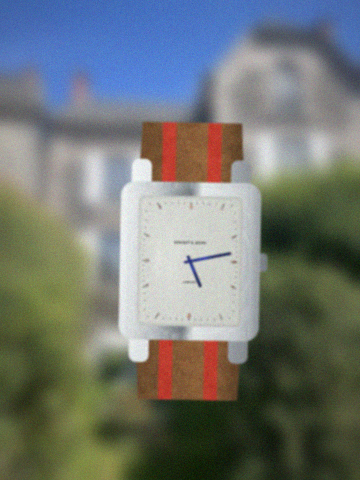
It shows 5:13
